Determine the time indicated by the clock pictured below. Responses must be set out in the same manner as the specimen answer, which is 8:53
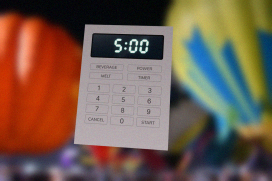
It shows 5:00
